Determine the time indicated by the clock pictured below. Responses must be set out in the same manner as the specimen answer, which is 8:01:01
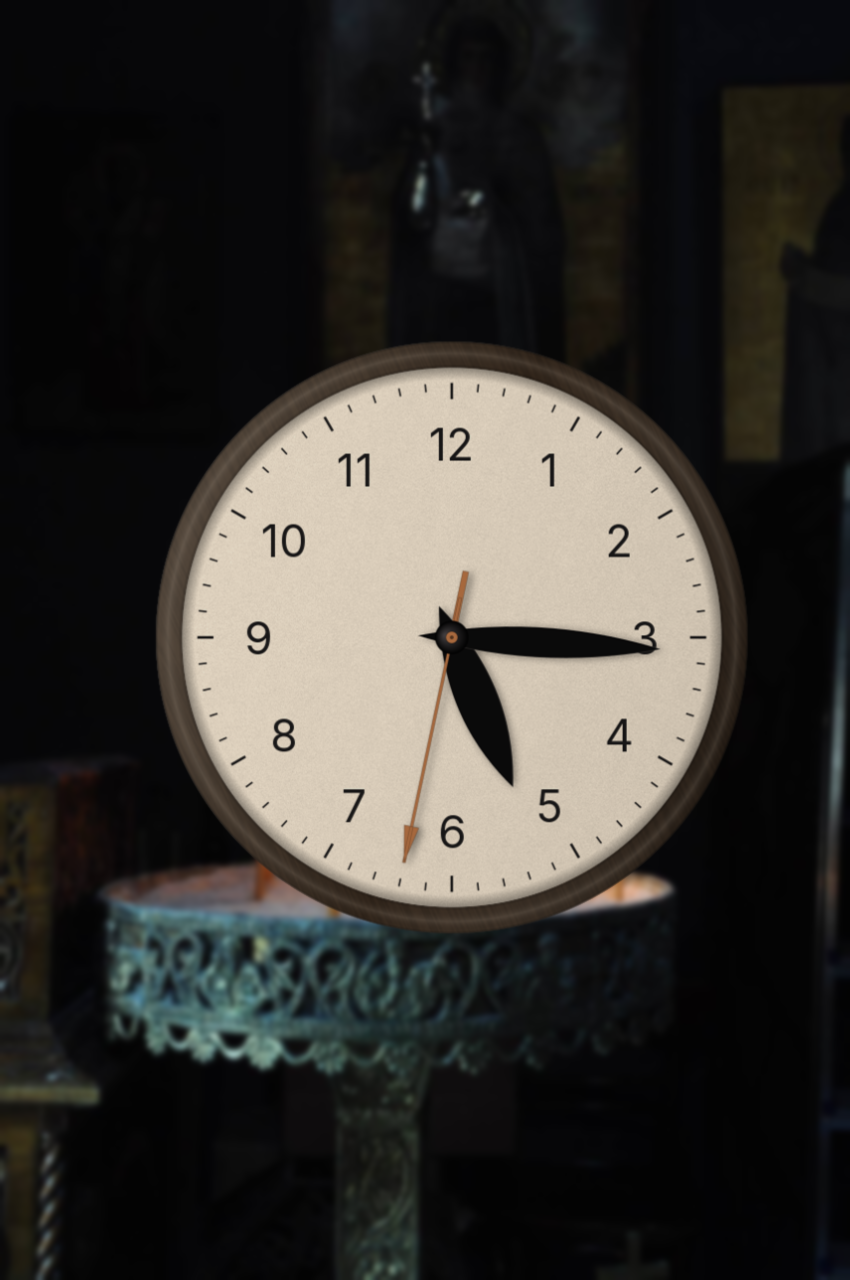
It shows 5:15:32
